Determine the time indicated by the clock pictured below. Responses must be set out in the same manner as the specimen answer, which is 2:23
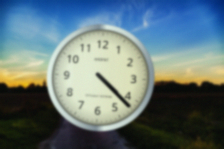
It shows 4:22
